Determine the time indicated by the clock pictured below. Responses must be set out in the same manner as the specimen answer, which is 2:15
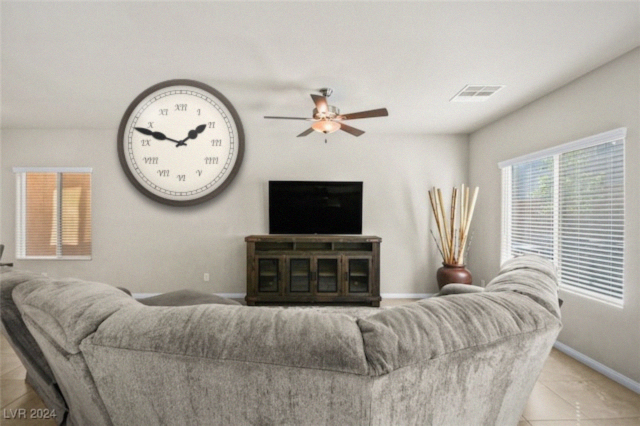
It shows 1:48
